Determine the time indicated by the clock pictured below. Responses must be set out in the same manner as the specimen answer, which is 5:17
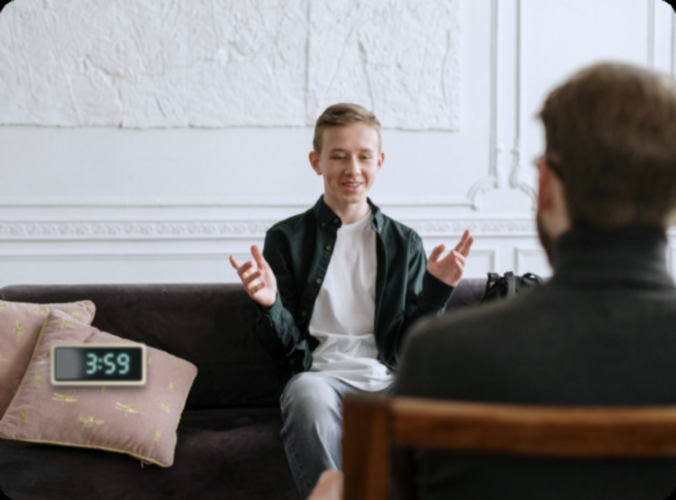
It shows 3:59
